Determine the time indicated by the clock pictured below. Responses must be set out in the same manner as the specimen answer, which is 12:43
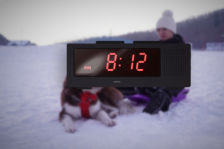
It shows 8:12
